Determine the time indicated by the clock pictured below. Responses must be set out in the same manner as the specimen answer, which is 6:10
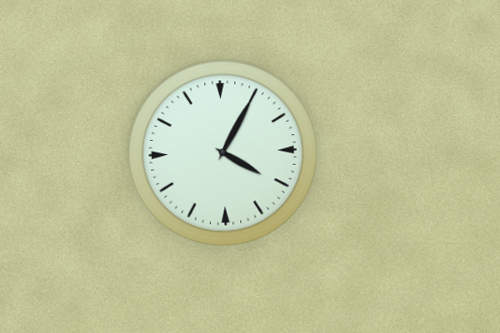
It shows 4:05
